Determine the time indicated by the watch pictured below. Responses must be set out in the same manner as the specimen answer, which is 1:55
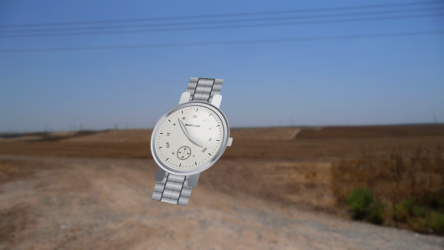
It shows 3:53
